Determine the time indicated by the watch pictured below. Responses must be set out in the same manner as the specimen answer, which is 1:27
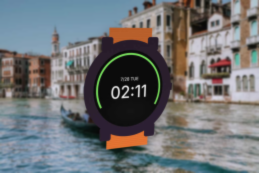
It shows 2:11
